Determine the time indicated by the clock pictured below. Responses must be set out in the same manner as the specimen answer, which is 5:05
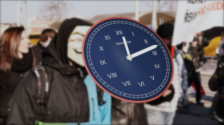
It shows 12:13
